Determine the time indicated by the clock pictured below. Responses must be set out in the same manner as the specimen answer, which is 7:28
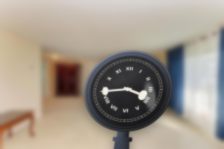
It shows 3:44
